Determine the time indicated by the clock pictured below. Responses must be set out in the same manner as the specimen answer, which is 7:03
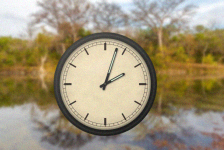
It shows 2:03
